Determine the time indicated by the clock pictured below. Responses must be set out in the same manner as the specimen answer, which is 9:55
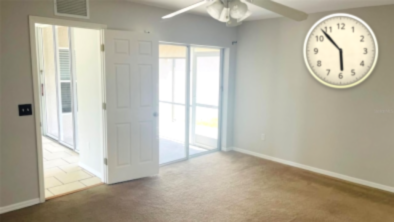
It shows 5:53
